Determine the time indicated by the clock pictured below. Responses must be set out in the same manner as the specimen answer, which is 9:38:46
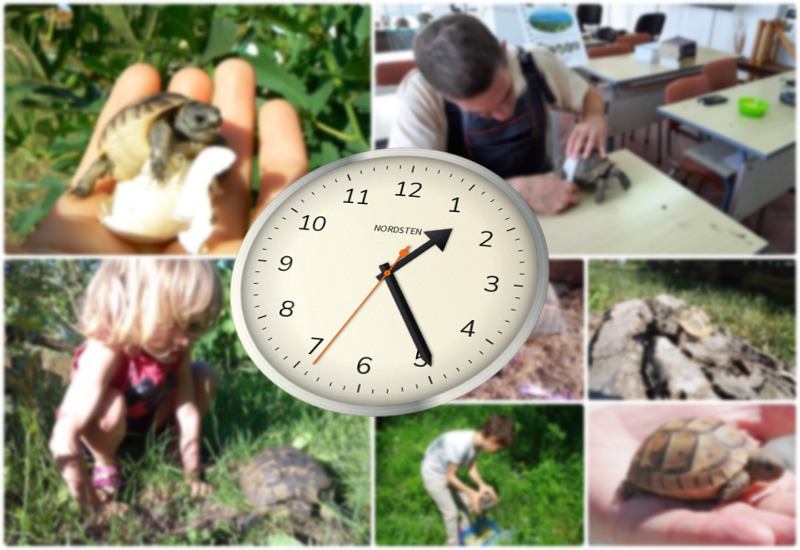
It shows 1:24:34
